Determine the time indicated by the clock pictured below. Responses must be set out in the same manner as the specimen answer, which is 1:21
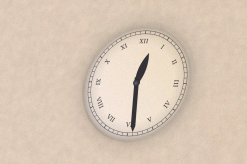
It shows 12:29
